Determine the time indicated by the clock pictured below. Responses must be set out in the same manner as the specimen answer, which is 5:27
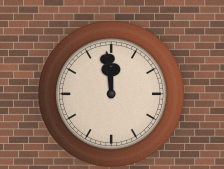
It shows 11:59
